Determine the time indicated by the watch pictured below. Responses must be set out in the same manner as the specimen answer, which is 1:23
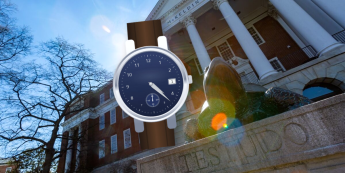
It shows 4:23
